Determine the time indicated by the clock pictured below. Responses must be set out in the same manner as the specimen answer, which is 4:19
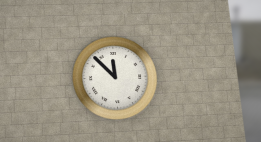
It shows 11:53
